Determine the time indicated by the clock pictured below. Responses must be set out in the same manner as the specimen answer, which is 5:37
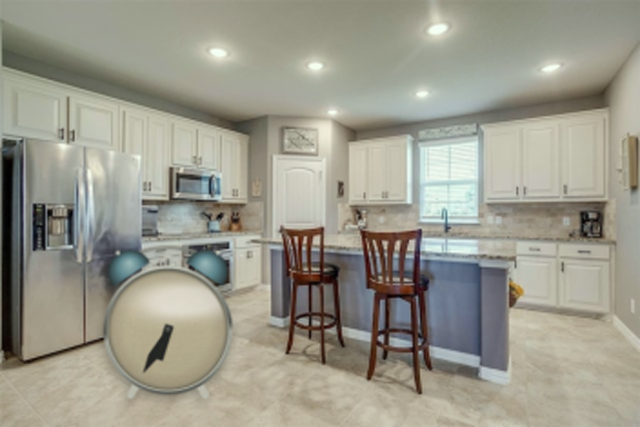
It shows 6:35
